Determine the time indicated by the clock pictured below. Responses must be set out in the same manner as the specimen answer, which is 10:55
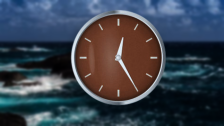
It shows 12:25
